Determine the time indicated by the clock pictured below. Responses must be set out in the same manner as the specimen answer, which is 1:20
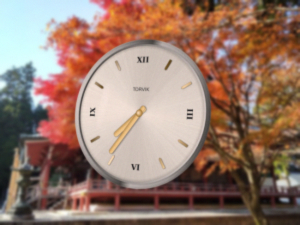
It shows 7:36
